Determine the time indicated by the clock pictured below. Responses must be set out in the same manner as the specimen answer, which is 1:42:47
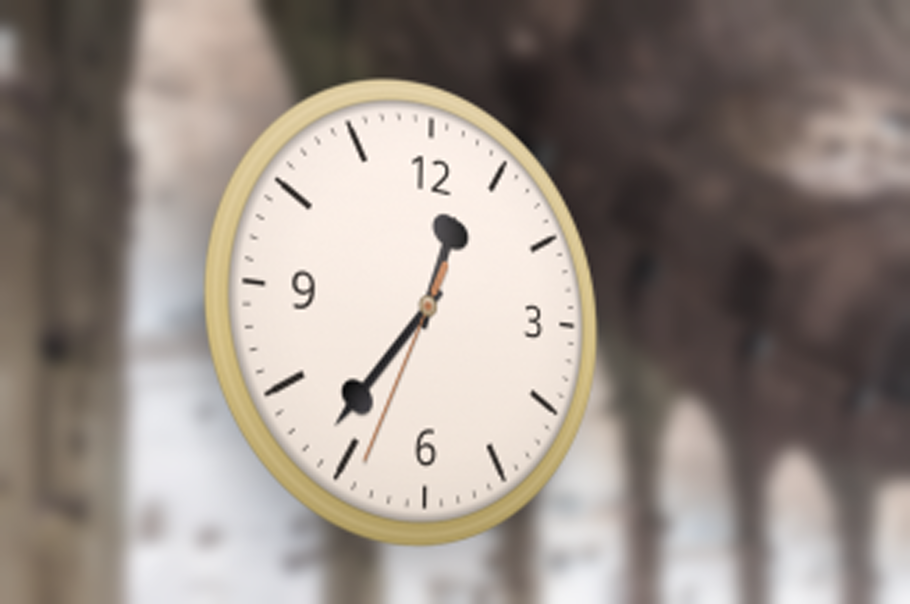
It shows 12:36:34
